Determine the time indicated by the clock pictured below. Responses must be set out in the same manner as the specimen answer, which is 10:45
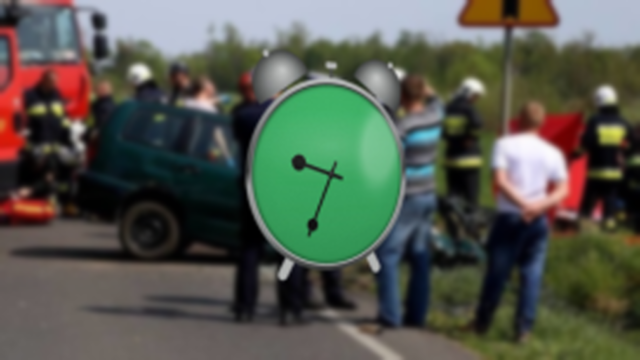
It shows 9:34
